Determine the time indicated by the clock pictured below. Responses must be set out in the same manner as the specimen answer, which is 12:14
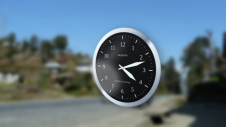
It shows 4:12
